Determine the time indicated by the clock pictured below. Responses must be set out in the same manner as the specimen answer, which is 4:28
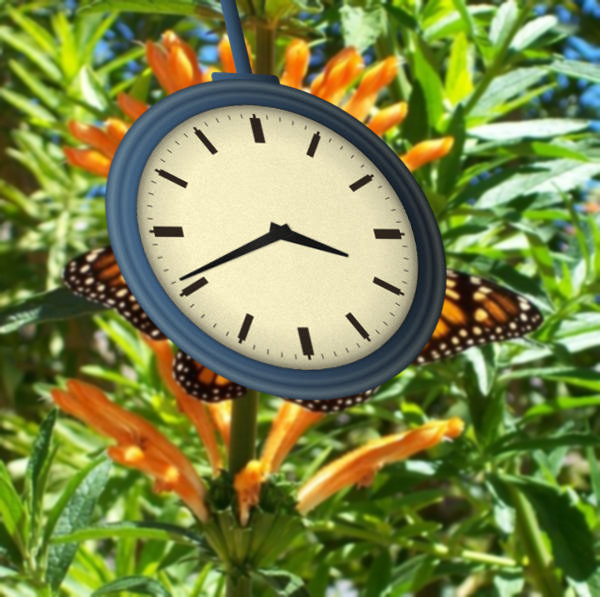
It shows 3:41
